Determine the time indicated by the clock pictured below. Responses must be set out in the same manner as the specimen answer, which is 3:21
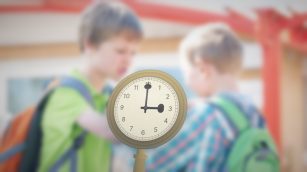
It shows 3:00
